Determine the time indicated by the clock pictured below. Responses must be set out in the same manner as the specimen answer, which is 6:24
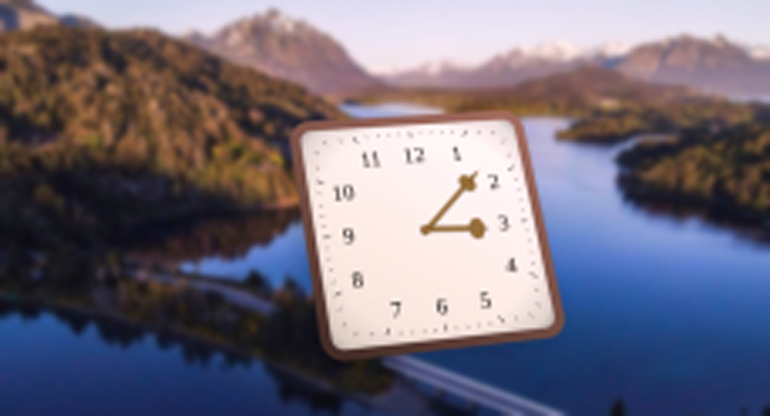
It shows 3:08
